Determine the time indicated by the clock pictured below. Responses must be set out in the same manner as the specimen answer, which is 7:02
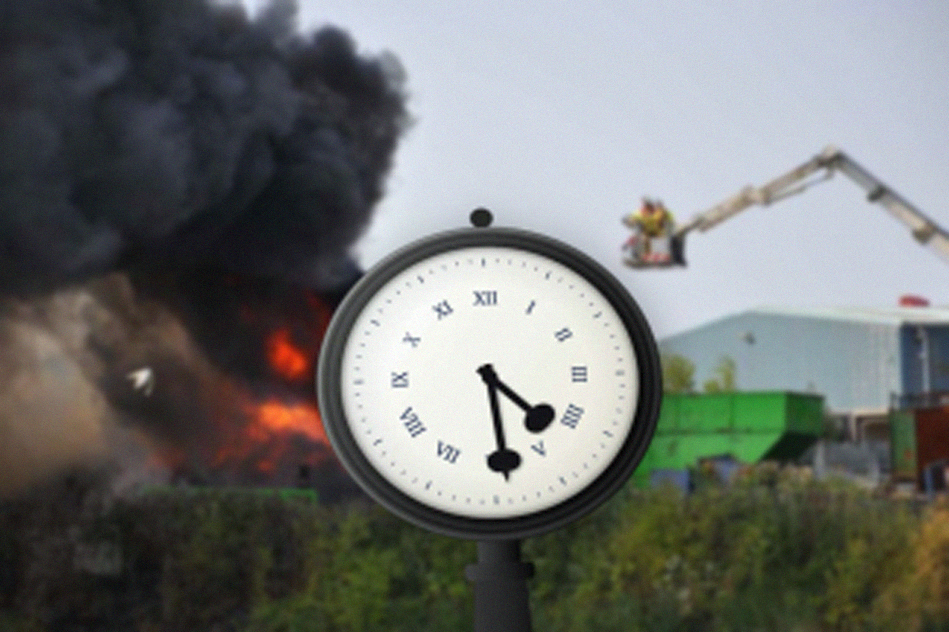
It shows 4:29
